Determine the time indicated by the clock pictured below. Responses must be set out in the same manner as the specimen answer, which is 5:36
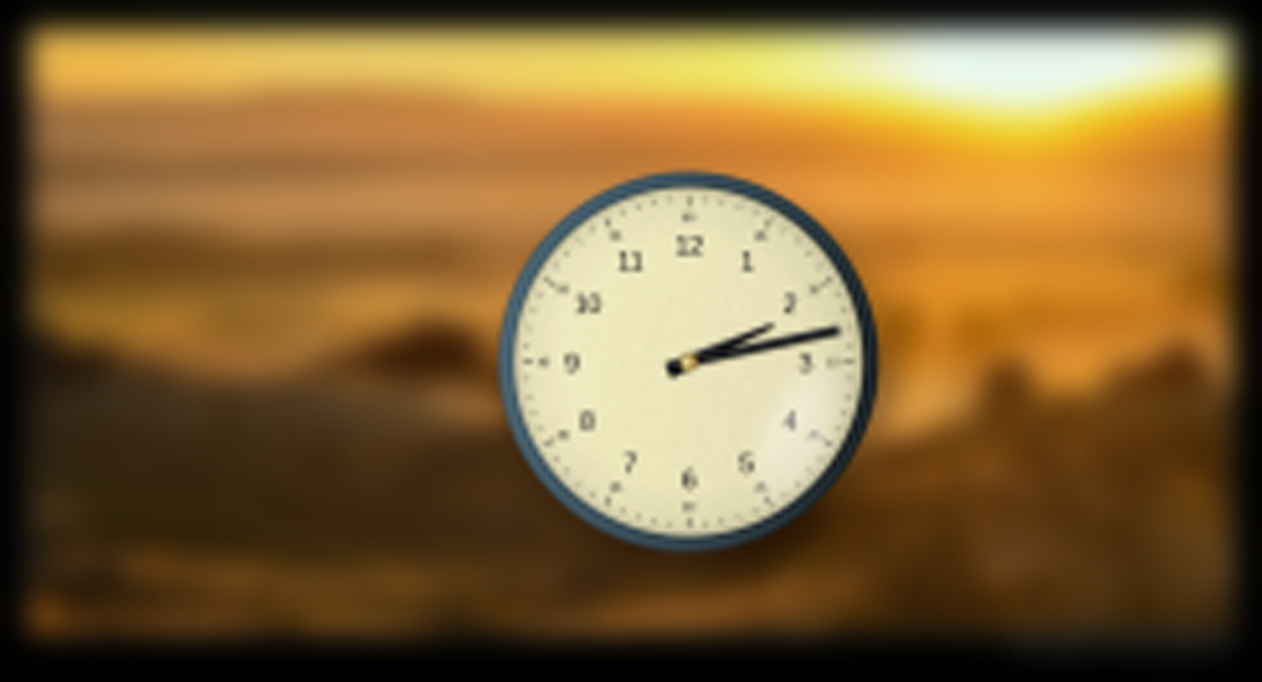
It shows 2:13
